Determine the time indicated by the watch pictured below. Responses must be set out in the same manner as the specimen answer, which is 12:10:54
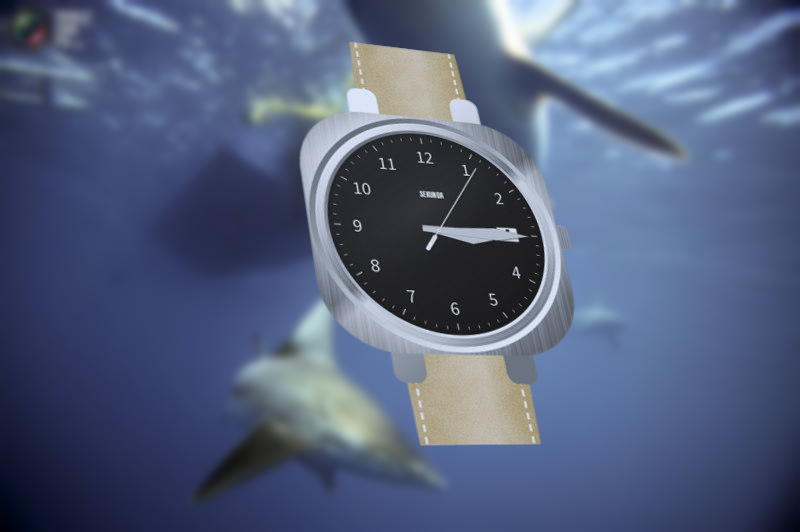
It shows 3:15:06
